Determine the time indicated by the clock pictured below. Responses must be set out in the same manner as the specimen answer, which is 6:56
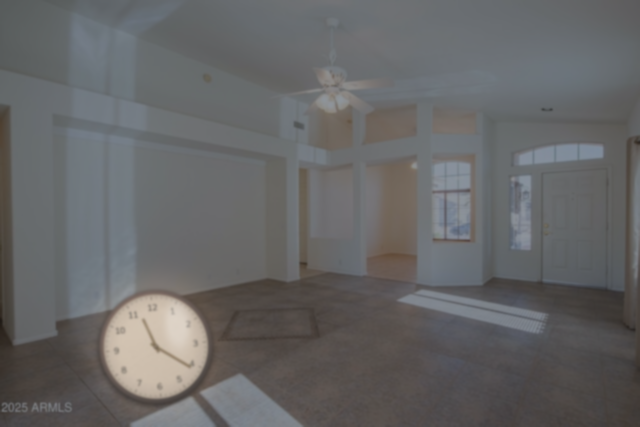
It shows 11:21
